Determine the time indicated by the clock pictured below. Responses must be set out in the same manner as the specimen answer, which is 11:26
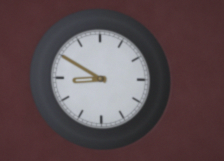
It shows 8:50
